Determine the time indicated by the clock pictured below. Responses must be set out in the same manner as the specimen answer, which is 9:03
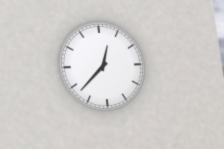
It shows 12:38
